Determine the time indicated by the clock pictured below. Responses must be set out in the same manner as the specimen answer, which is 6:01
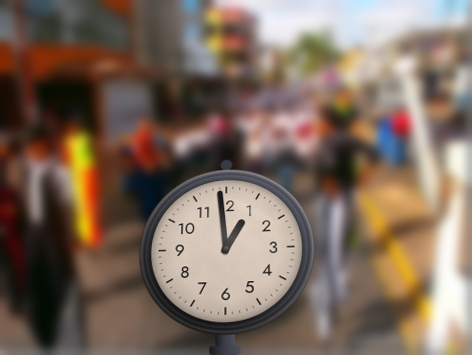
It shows 12:59
